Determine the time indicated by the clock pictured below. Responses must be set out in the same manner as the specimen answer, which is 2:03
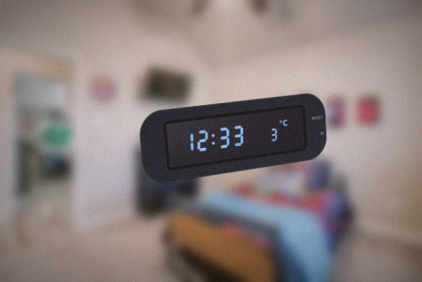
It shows 12:33
